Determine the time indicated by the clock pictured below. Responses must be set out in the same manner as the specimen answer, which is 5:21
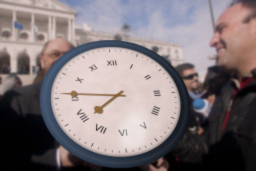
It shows 7:46
